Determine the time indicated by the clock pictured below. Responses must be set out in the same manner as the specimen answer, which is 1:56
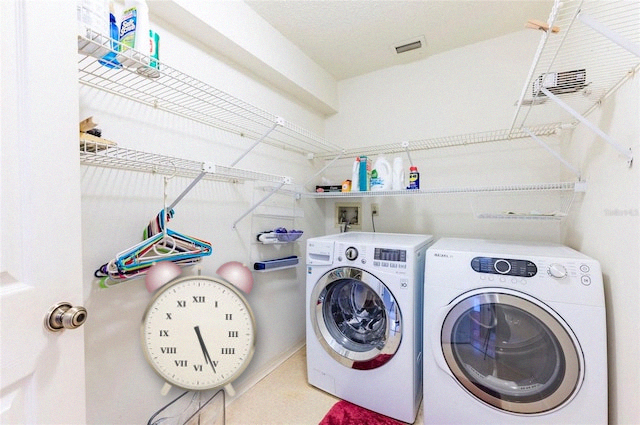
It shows 5:26
